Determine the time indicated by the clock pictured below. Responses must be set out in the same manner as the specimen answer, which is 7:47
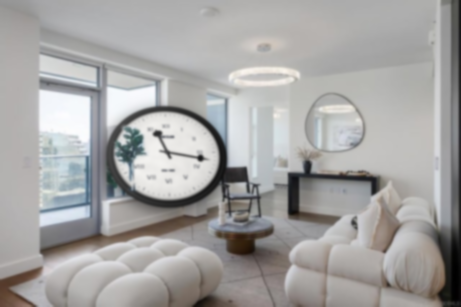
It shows 11:17
